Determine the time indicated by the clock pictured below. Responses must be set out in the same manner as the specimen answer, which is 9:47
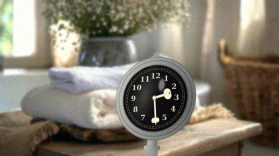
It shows 2:29
